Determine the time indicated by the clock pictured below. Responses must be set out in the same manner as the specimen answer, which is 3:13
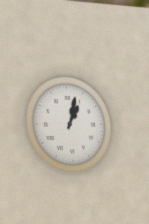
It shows 1:03
